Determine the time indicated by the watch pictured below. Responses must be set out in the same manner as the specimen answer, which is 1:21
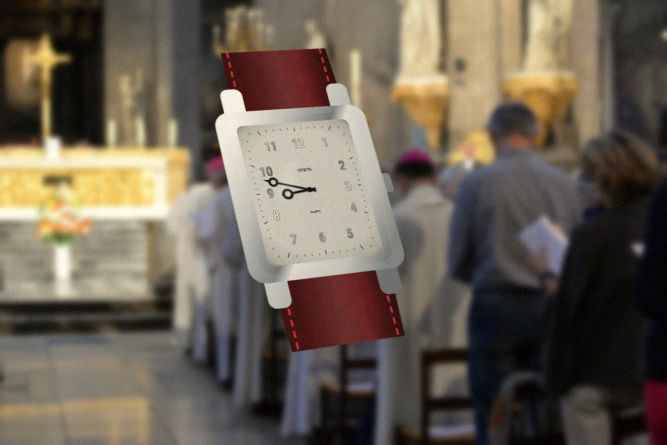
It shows 8:48
